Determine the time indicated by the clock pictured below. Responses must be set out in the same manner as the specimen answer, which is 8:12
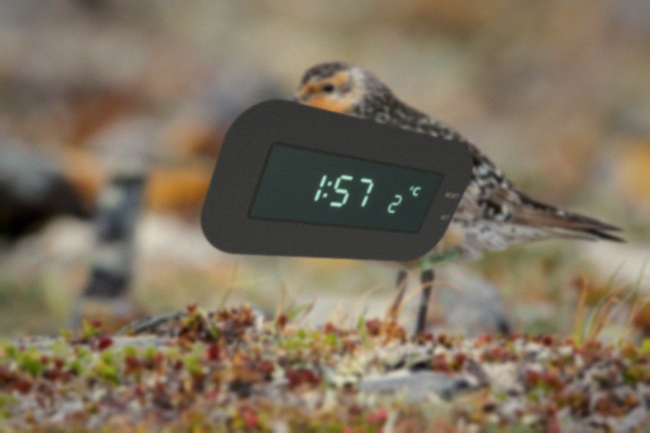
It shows 1:57
